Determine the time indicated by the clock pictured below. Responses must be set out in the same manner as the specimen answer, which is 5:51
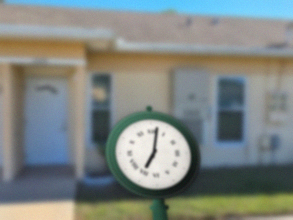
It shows 7:02
